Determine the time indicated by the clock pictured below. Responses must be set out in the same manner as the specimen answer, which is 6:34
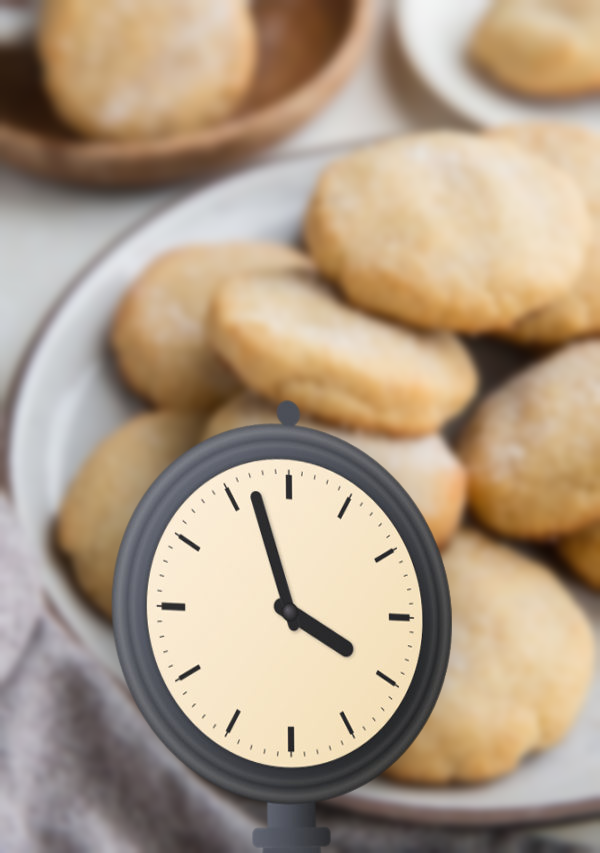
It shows 3:57
